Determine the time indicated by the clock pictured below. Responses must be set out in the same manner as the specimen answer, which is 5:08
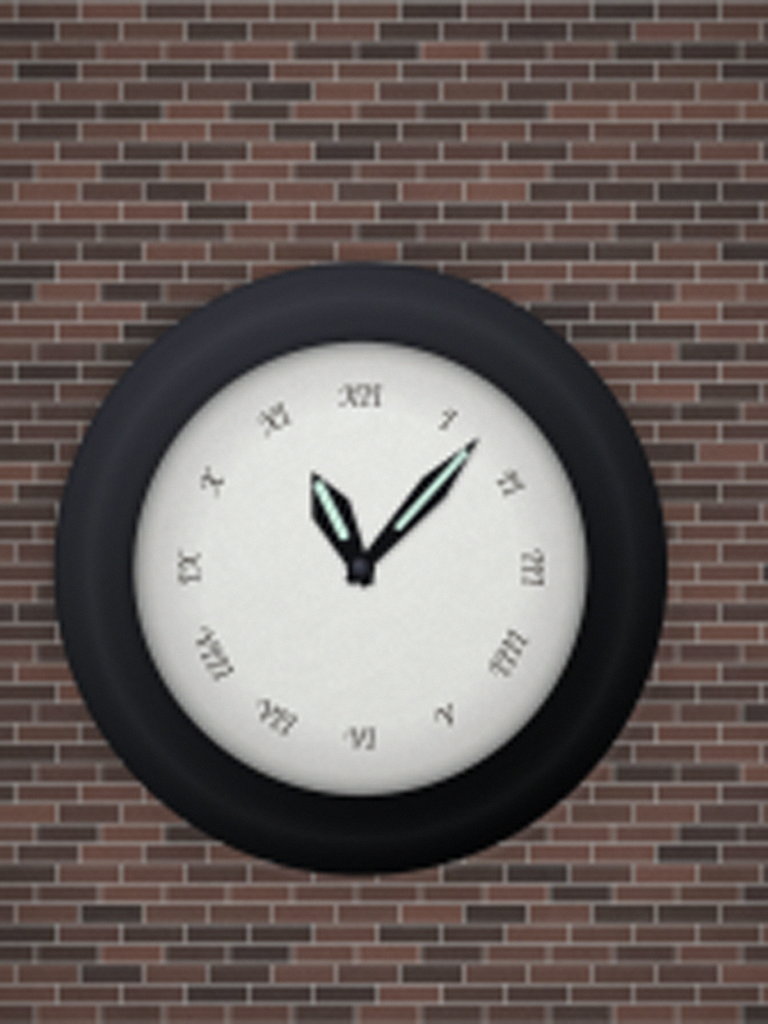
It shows 11:07
